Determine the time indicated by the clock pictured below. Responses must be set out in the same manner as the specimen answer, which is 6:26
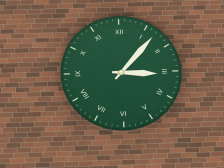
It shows 3:07
